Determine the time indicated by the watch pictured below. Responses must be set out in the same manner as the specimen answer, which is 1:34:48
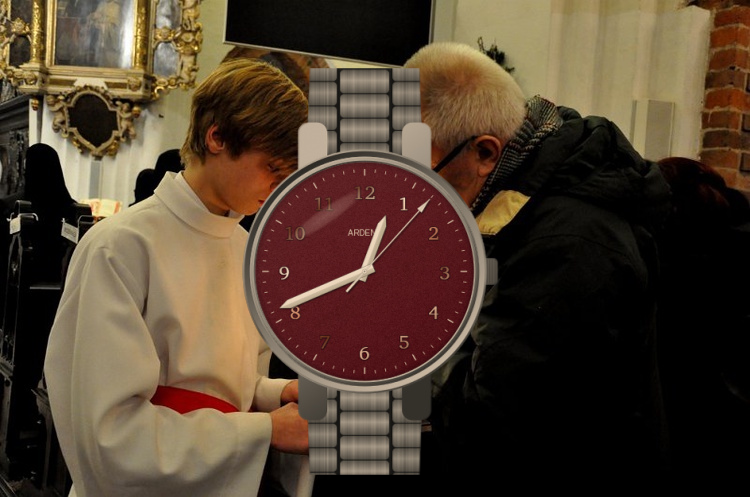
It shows 12:41:07
